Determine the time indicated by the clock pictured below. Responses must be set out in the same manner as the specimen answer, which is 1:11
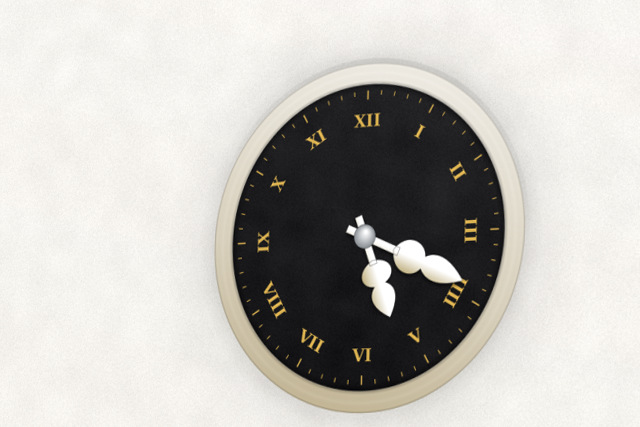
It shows 5:19
